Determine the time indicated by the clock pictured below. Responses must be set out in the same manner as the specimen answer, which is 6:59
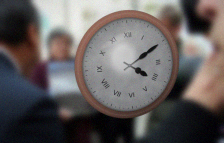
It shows 4:10
